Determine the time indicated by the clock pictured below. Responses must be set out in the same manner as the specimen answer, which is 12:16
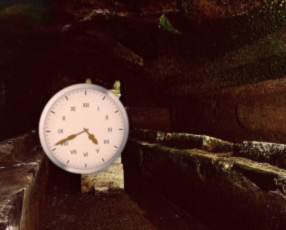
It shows 4:41
